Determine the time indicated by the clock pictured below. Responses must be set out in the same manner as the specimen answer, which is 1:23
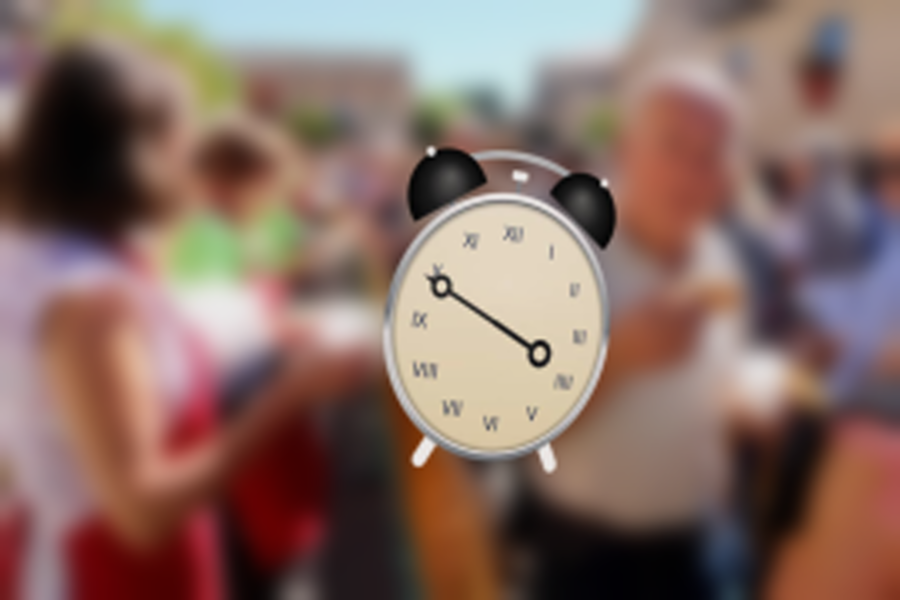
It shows 3:49
